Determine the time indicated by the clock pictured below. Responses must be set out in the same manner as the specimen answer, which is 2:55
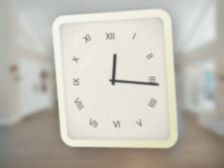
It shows 12:16
